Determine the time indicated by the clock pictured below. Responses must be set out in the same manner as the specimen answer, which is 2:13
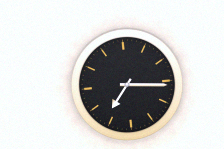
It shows 7:16
